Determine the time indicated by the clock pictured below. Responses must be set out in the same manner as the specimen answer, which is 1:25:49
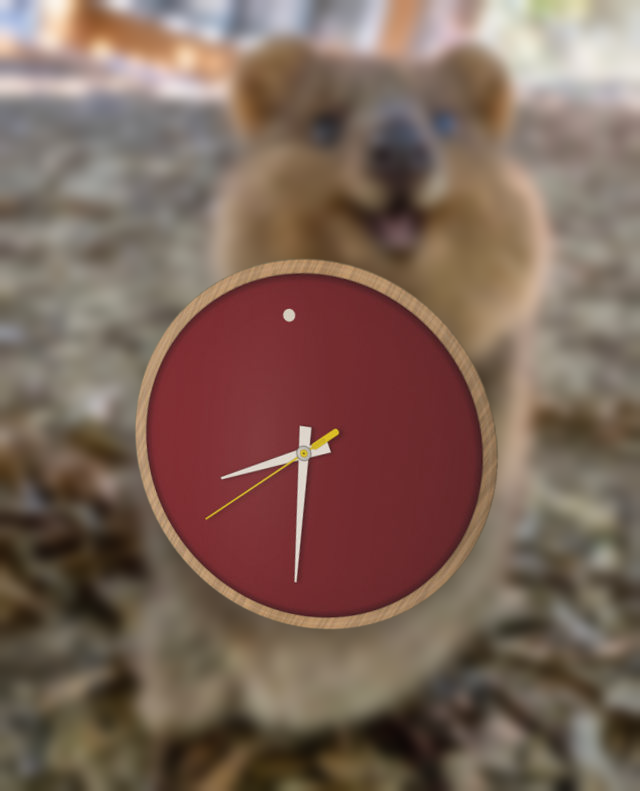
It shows 8:31:40
